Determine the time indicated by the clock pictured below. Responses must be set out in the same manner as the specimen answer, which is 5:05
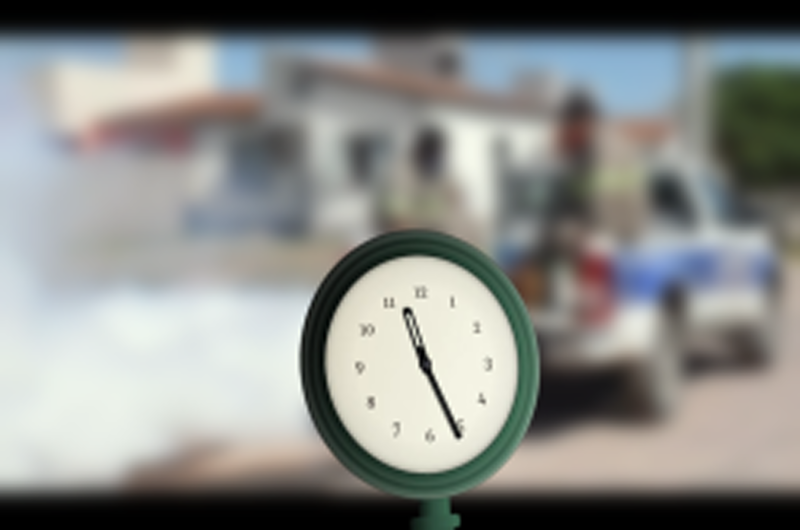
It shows 11:26
